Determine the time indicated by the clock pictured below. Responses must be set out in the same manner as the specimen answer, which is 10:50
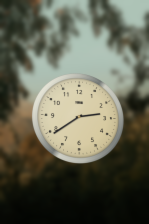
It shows 2:39
